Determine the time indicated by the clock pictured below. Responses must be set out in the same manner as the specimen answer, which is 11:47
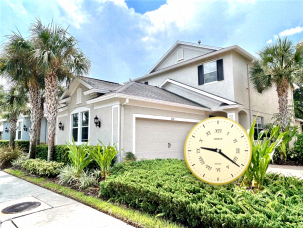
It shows 9:21
